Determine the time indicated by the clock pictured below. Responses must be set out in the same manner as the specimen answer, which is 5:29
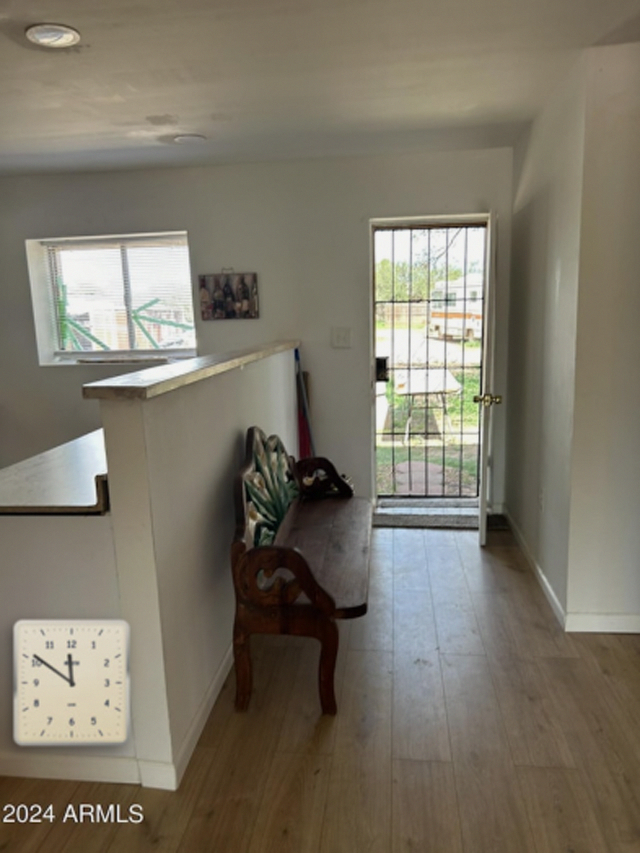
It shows 11:51
